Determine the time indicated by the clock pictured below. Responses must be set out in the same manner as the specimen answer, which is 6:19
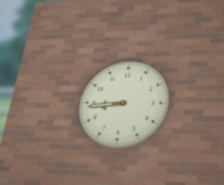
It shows 8:44
